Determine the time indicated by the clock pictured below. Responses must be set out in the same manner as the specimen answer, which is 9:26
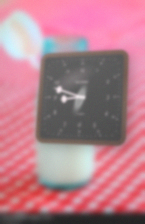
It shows 8:48
